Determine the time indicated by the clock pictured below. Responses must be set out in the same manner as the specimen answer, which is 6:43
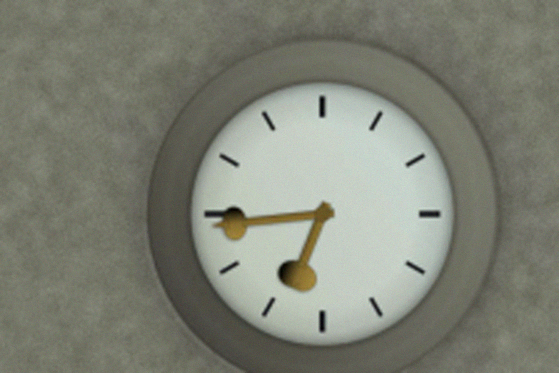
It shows 6:44
